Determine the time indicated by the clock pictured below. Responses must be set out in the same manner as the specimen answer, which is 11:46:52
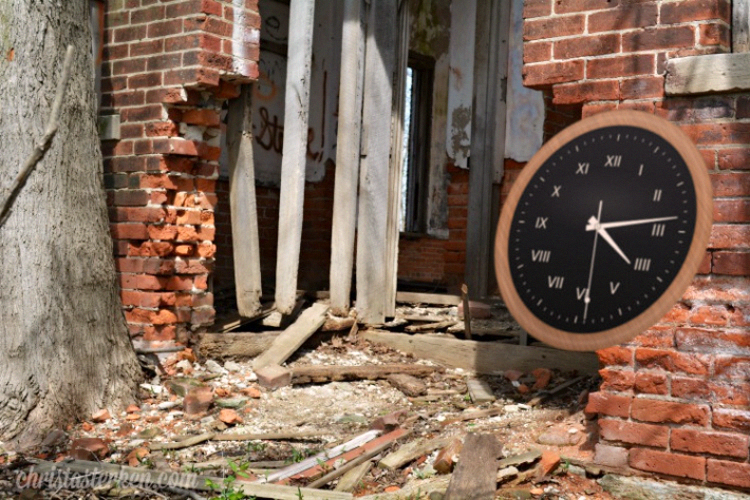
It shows 4:13:29
